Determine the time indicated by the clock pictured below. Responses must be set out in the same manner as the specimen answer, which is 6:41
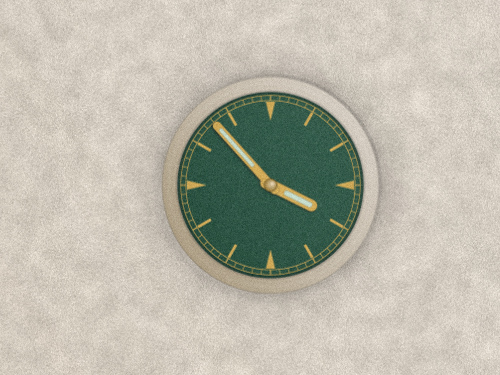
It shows 3:53
